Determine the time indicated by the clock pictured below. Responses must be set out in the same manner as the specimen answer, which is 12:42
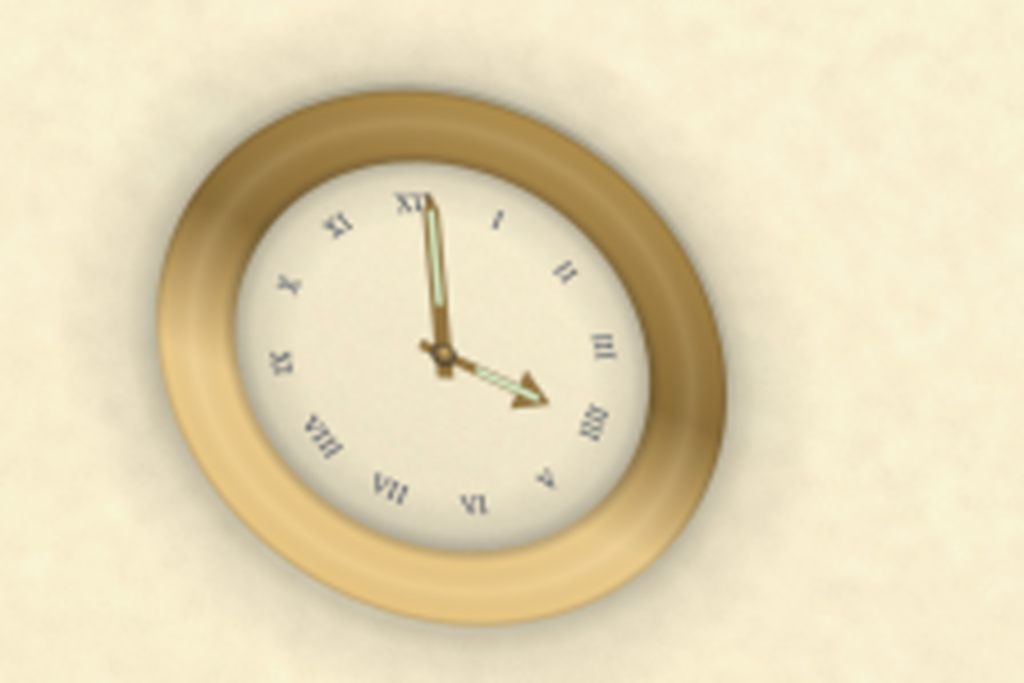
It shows 4:01
